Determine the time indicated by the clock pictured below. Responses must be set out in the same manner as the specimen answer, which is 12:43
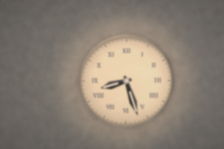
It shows 8:27
